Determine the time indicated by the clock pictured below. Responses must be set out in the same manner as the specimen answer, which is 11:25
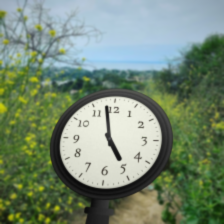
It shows 4:58
